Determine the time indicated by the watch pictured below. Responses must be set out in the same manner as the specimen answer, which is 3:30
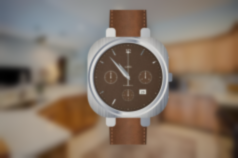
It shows 10:53
